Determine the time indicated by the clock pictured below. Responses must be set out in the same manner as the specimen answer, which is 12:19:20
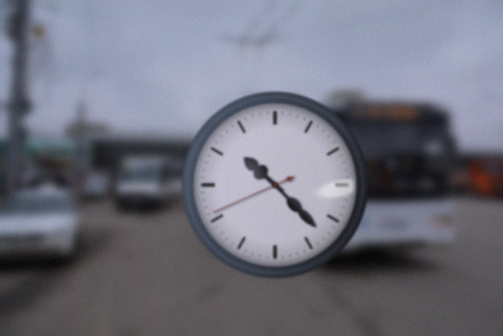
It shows 10:22:41
